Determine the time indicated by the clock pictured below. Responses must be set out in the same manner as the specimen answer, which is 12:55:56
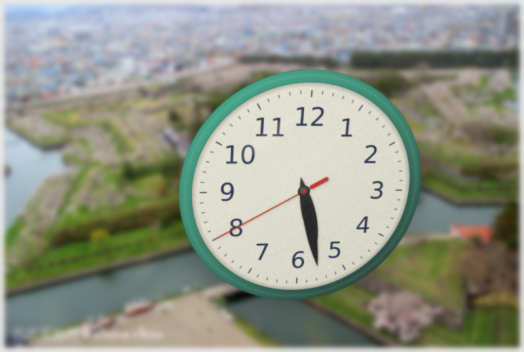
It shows 5:27:40
